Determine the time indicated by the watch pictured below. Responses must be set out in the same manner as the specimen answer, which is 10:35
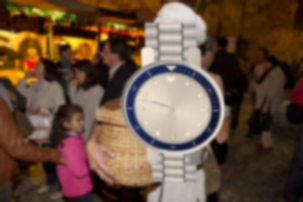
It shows 9:48
